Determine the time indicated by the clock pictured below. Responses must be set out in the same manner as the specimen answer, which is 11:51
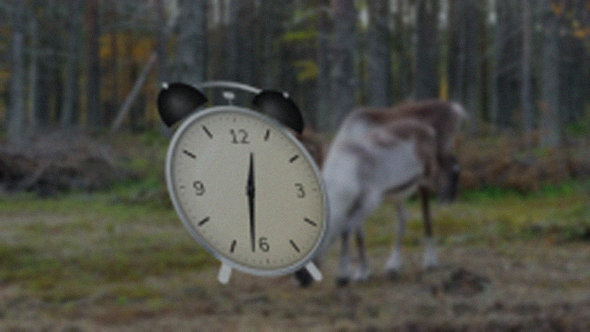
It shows 12:32
